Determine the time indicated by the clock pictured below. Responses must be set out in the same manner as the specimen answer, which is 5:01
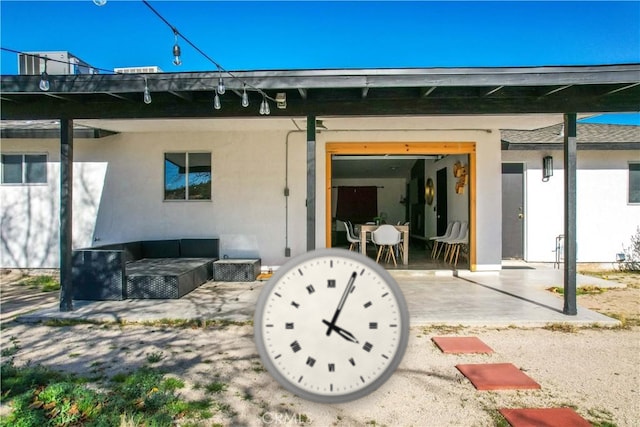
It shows 4:04
